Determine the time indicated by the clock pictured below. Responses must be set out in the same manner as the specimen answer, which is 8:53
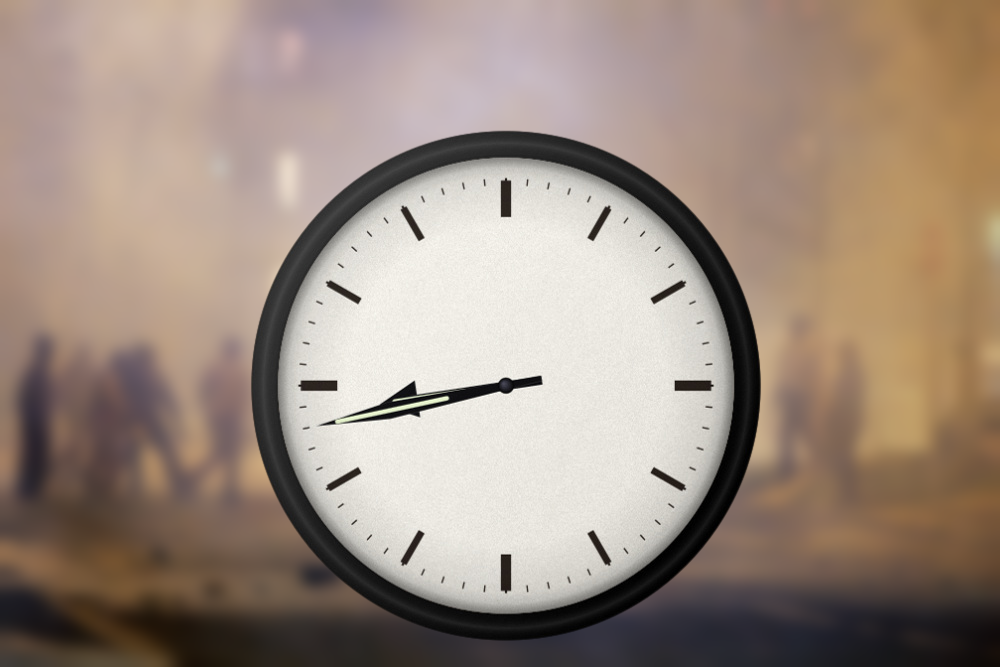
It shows 8:43
